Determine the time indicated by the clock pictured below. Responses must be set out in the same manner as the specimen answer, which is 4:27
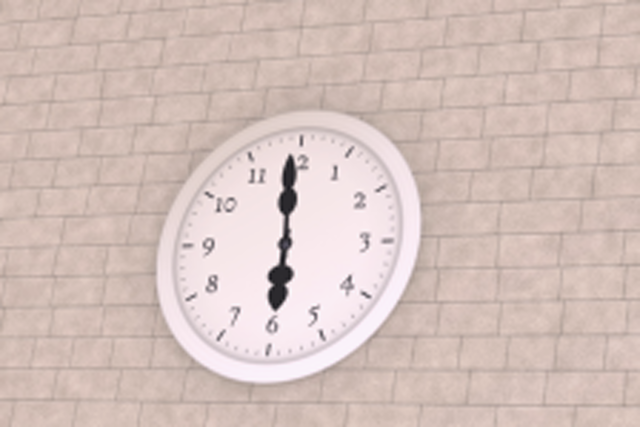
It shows 5:59
